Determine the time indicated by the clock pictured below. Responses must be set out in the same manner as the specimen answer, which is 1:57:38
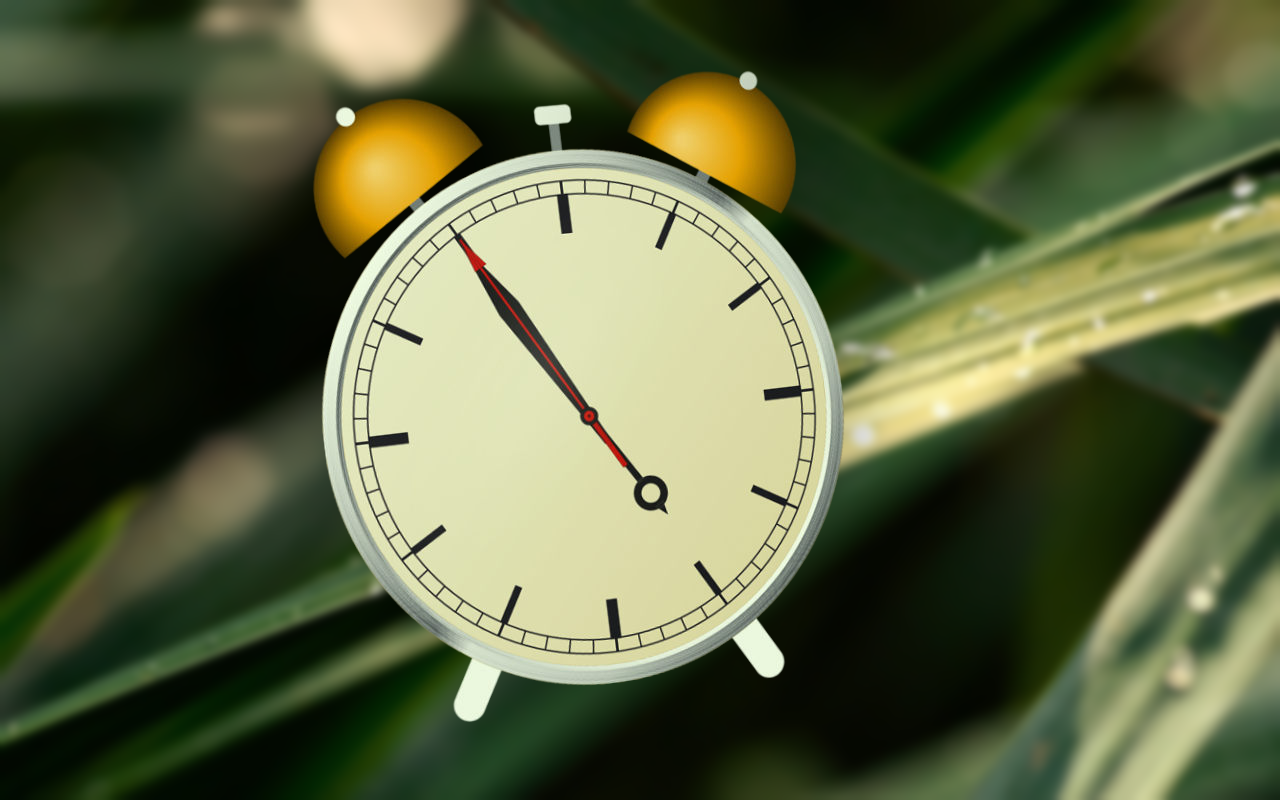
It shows 4:54:55
